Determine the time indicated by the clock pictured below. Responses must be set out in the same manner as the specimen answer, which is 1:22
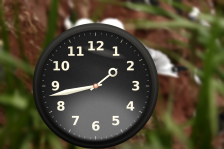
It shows 1:43
